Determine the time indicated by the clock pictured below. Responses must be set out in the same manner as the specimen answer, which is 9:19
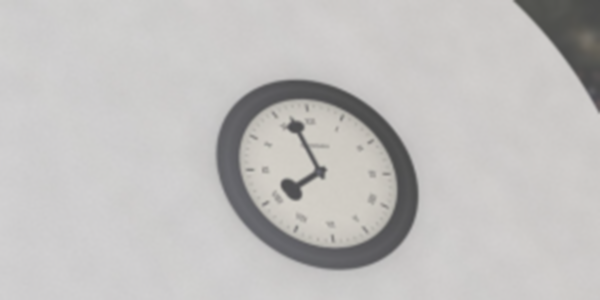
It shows 7:57
